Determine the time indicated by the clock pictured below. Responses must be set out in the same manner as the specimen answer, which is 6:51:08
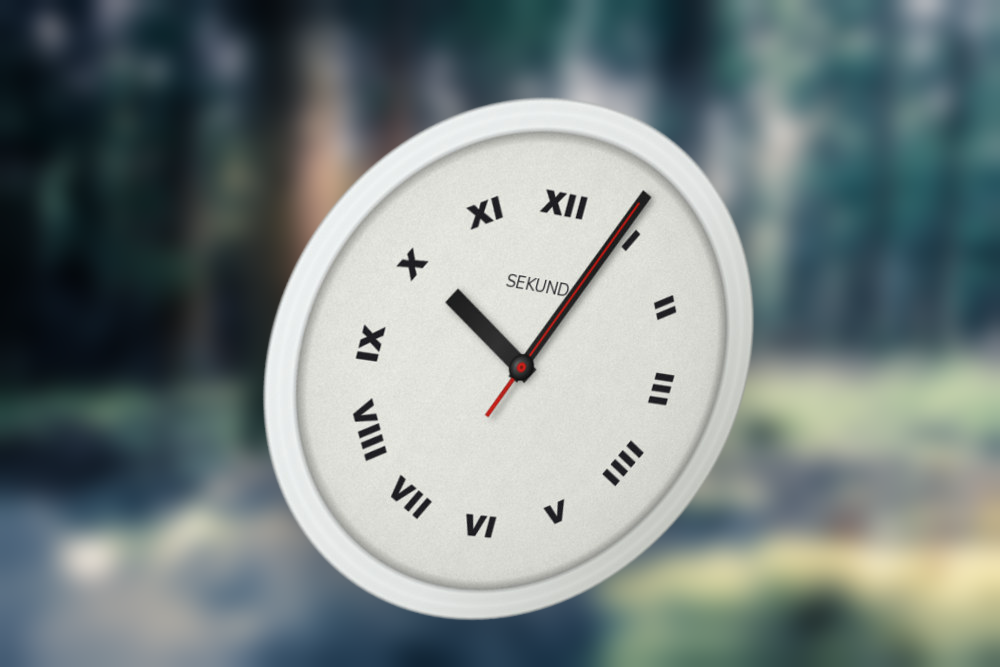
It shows 10:04:04
